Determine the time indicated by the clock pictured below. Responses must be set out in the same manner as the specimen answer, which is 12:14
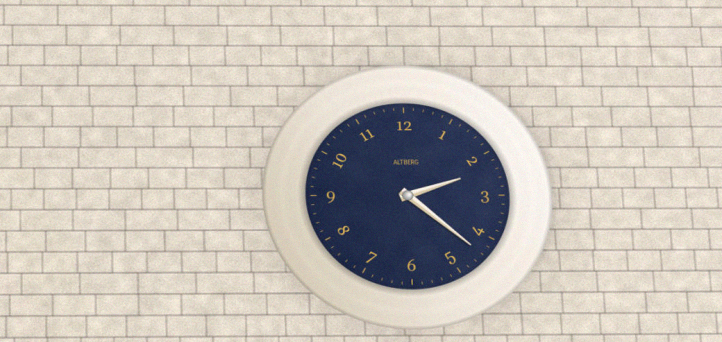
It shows 2:22
